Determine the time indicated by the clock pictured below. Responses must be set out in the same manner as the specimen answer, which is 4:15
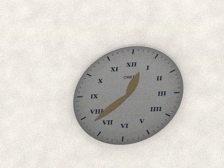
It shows 12:38
